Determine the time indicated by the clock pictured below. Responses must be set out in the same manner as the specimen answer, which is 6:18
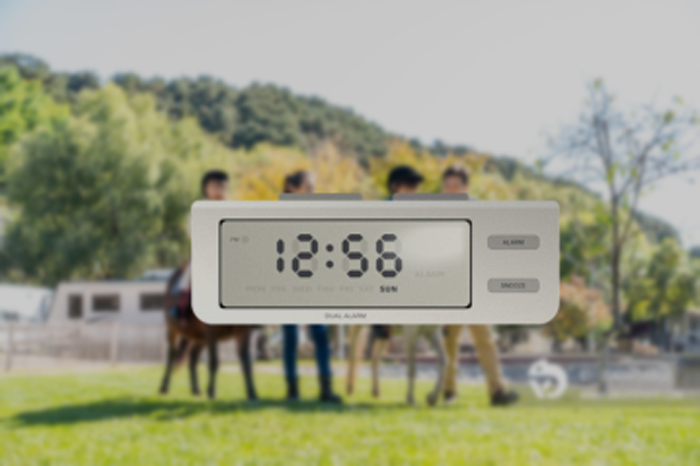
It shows 12:56
